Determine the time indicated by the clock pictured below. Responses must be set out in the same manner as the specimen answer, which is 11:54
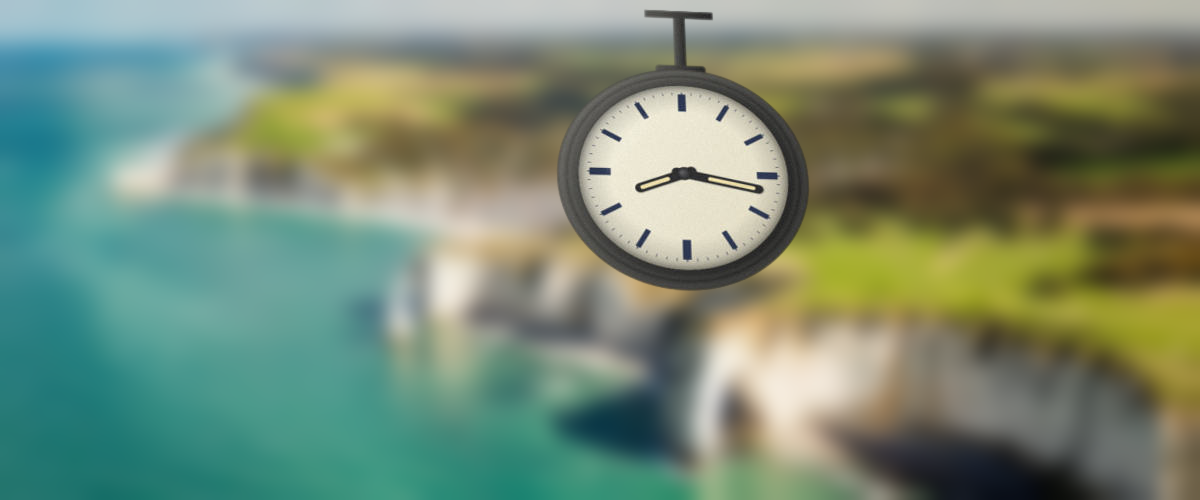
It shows 8:17
